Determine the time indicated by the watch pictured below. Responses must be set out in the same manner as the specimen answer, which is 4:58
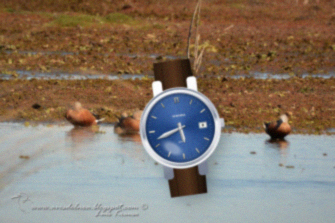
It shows 5:42
